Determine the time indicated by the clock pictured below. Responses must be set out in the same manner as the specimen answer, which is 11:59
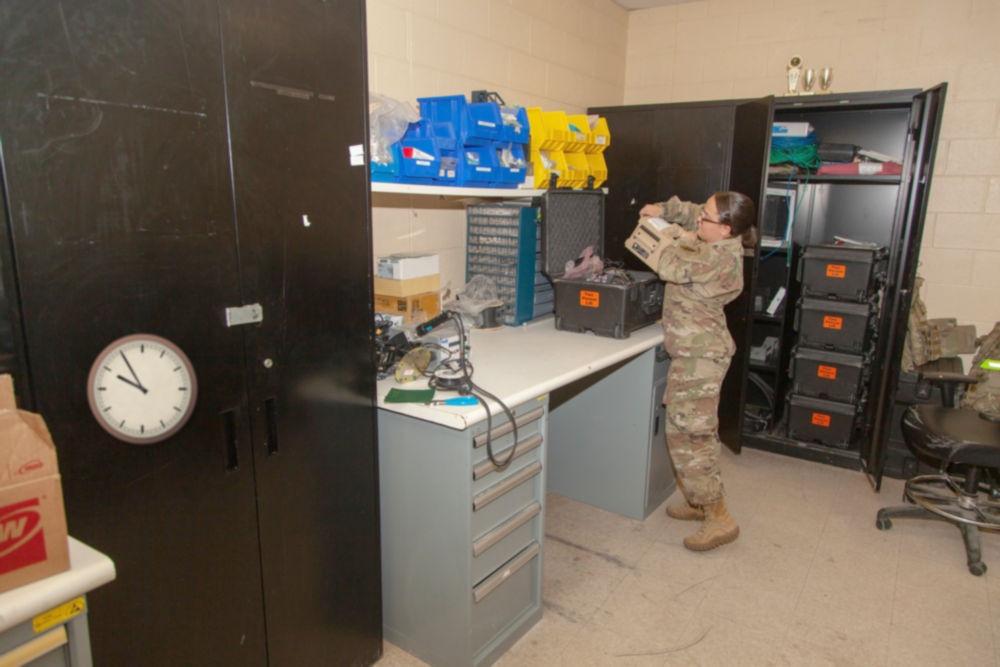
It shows 9:55
